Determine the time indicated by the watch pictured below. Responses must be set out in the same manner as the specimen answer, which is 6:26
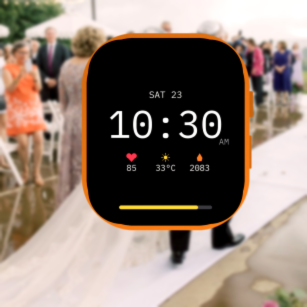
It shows 10:30
